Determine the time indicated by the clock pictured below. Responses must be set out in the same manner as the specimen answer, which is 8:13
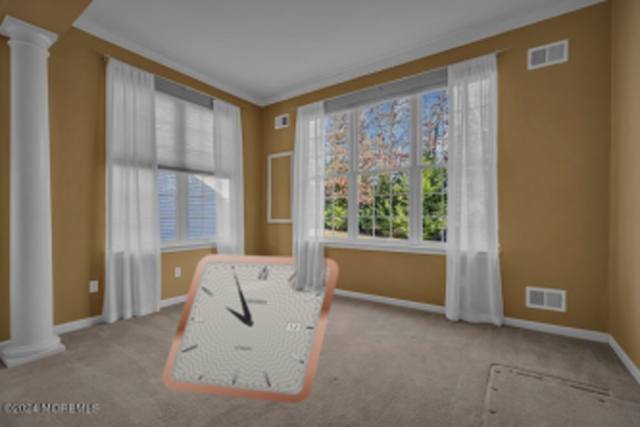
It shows 9:55
